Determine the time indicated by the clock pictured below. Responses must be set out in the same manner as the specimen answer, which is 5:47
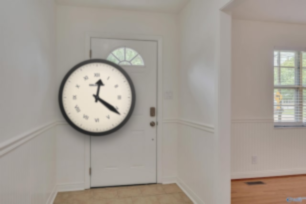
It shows 12:21
